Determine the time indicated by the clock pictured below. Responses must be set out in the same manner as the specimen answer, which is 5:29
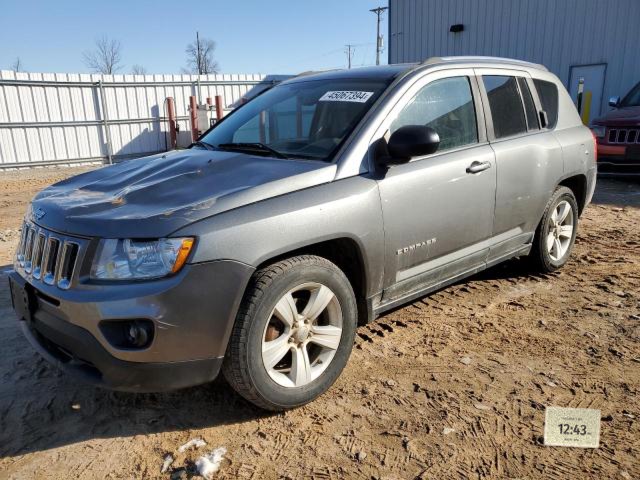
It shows 12:43
